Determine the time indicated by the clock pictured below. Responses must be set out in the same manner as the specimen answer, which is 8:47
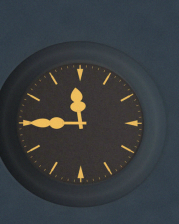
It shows 11:45
